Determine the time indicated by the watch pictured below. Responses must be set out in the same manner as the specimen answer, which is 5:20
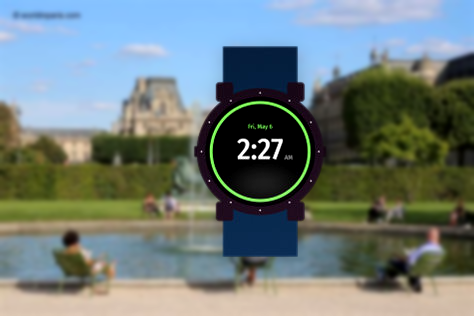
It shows 2:27
